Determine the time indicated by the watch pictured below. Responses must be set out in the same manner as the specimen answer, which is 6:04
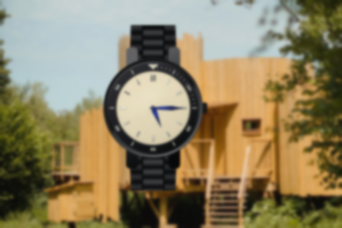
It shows 5:15
